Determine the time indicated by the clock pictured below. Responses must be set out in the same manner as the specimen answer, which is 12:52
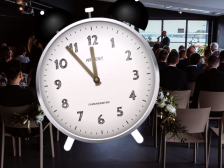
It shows 11:54
